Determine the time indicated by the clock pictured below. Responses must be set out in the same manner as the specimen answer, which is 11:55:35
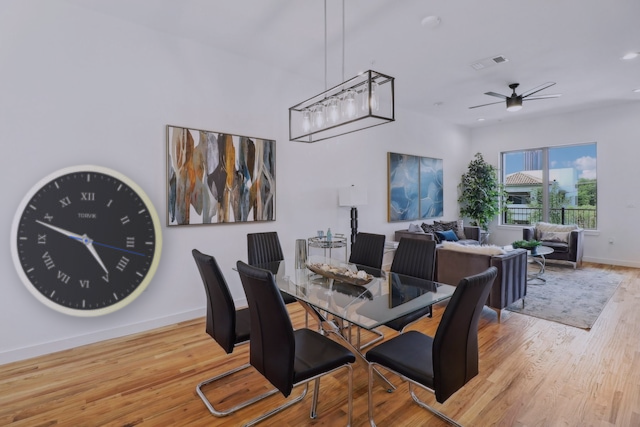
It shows 4:48:17
